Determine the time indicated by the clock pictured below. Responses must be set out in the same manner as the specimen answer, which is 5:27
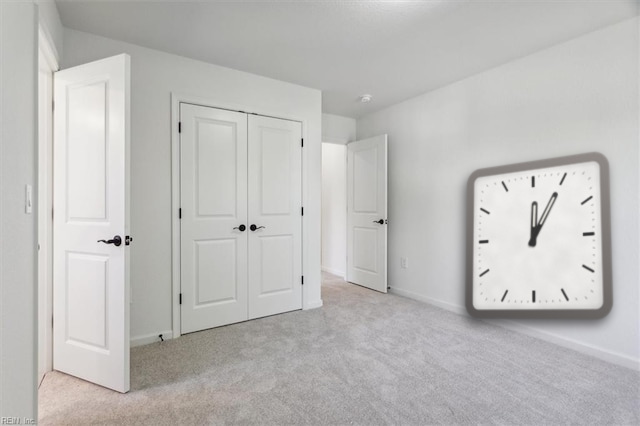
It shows 12:05
